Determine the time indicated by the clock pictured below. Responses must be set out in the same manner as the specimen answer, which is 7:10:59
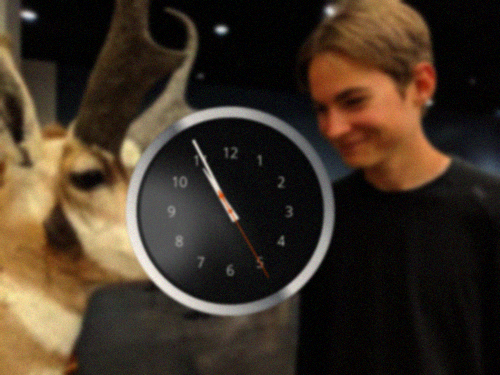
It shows 10:55:25
